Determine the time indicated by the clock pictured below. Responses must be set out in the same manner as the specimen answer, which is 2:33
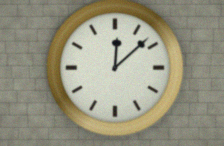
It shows 12:08
